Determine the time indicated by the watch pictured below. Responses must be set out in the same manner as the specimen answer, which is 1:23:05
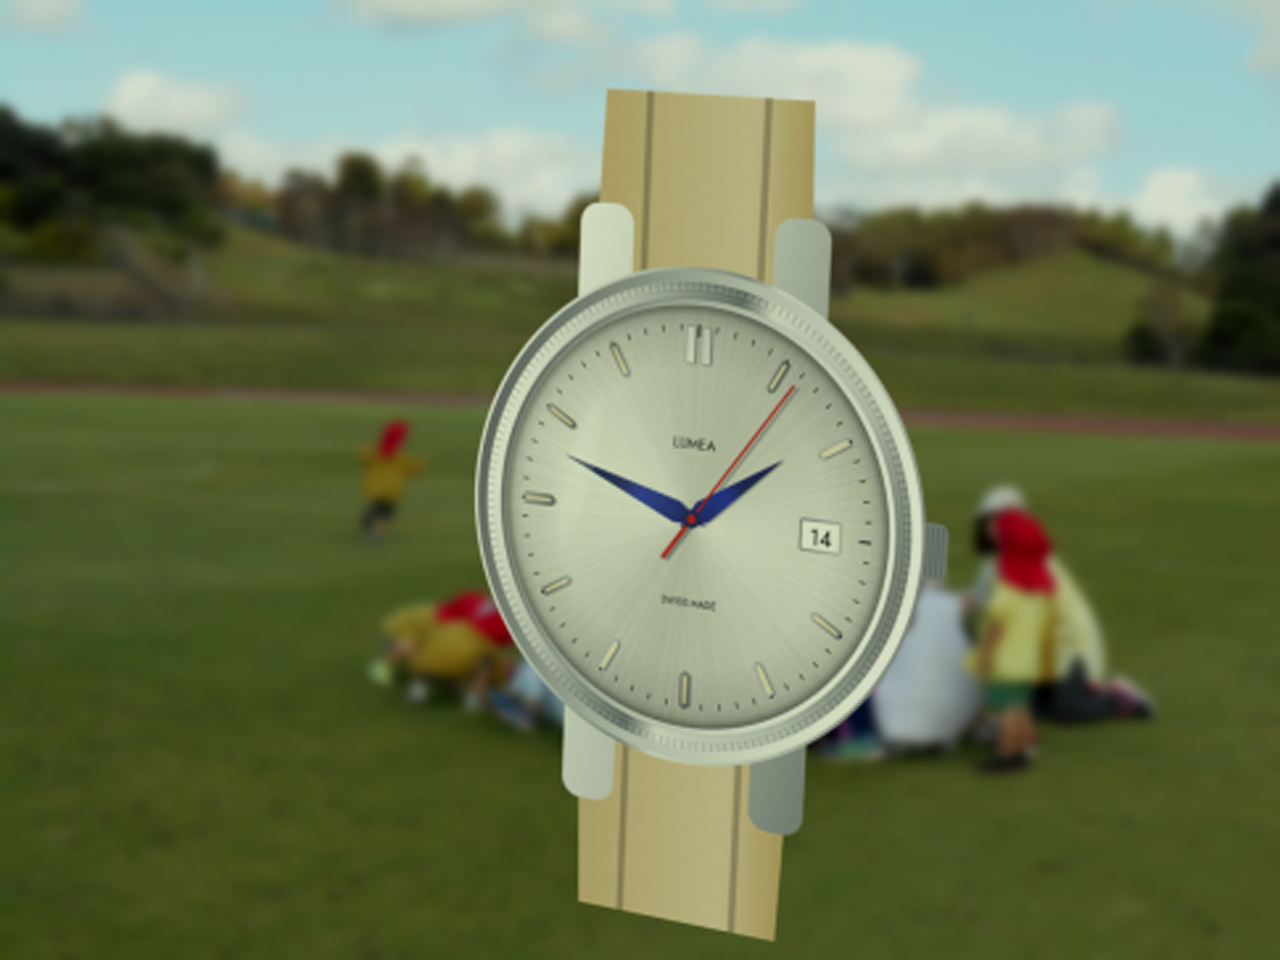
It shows 1:48:06
